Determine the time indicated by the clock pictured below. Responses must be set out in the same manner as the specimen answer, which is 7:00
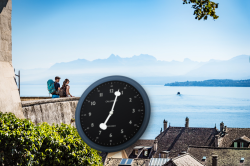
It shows 7:03
